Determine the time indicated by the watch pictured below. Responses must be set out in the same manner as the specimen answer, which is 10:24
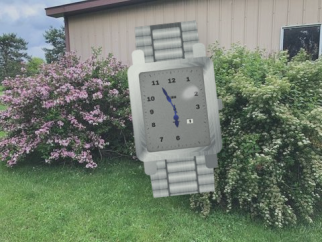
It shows 5:56
